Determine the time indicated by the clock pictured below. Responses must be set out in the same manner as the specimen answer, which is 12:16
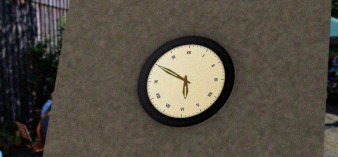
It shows 5:50
